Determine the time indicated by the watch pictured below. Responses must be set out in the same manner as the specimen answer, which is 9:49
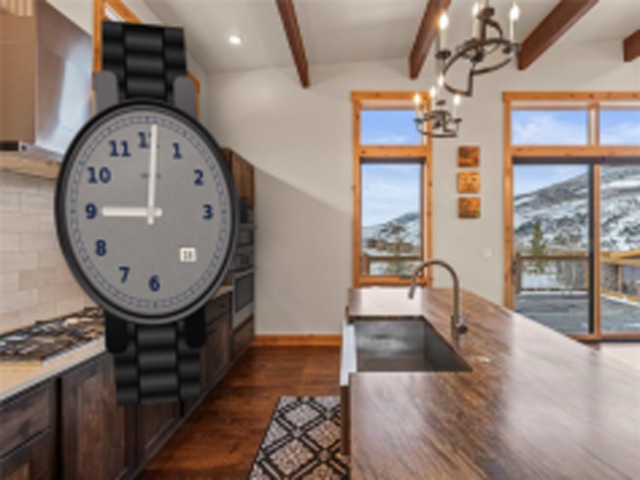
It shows 9:01
